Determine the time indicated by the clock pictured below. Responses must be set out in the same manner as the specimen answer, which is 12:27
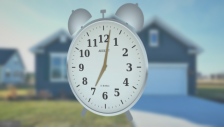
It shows 7:02
